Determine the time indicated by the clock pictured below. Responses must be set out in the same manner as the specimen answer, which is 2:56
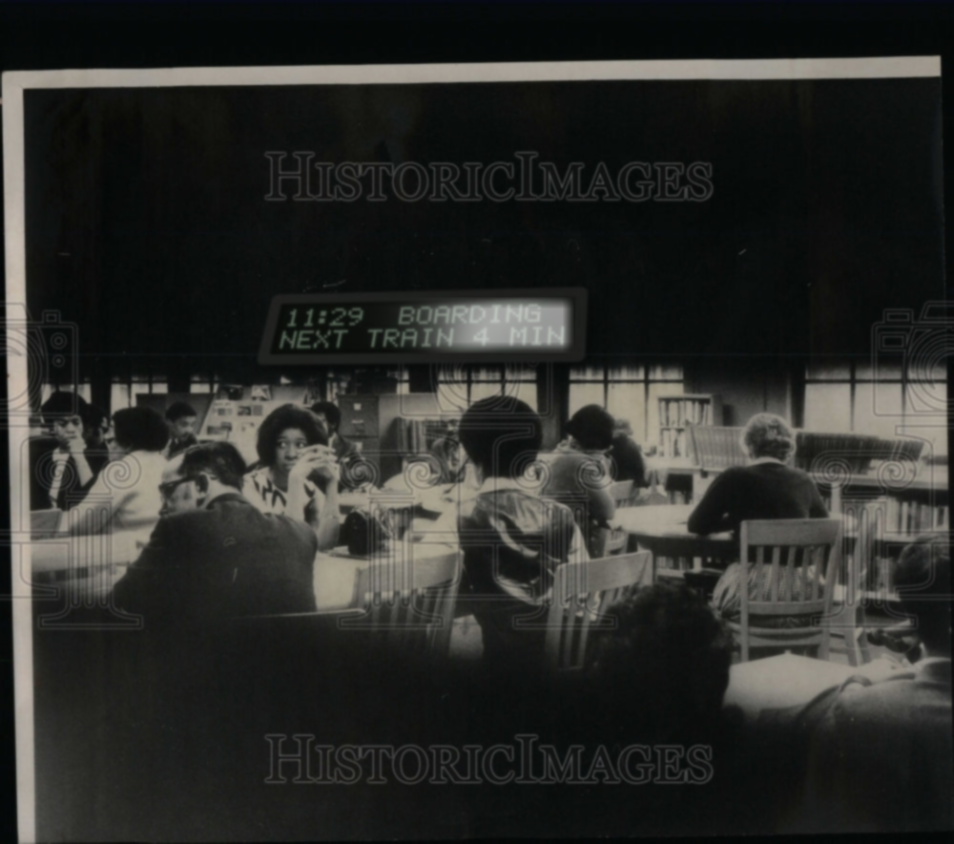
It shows 11:29
